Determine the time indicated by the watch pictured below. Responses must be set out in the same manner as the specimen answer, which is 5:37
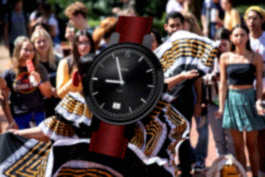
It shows 8:56
